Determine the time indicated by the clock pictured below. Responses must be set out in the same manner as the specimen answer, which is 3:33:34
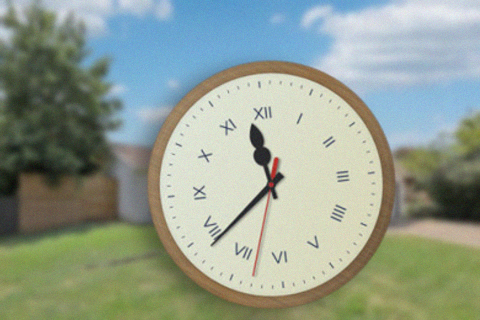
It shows 11:38:33
